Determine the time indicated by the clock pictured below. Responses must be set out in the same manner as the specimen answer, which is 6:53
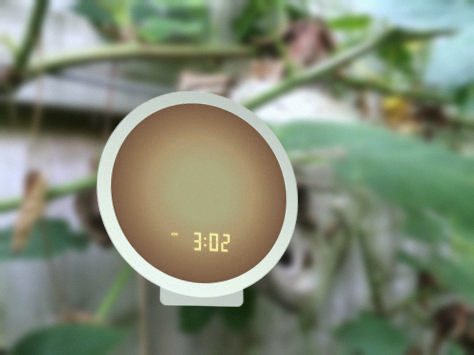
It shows 3:02
